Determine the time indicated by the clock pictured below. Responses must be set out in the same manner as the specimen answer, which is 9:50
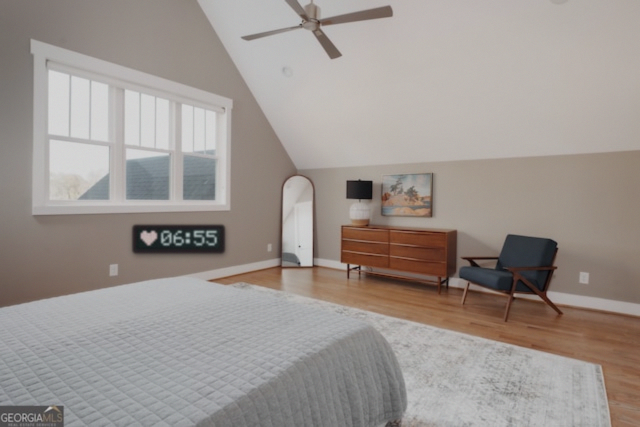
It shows 6:55
